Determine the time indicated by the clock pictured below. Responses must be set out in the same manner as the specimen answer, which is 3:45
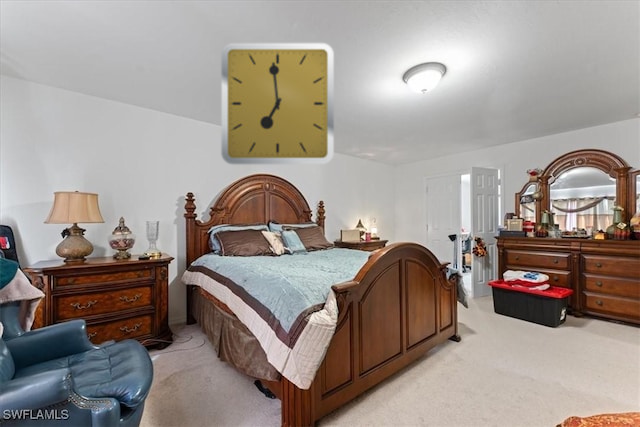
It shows 6:59
